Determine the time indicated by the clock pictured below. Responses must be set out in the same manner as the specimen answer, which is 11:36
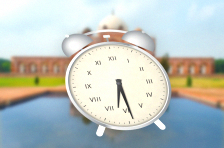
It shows 6:29
